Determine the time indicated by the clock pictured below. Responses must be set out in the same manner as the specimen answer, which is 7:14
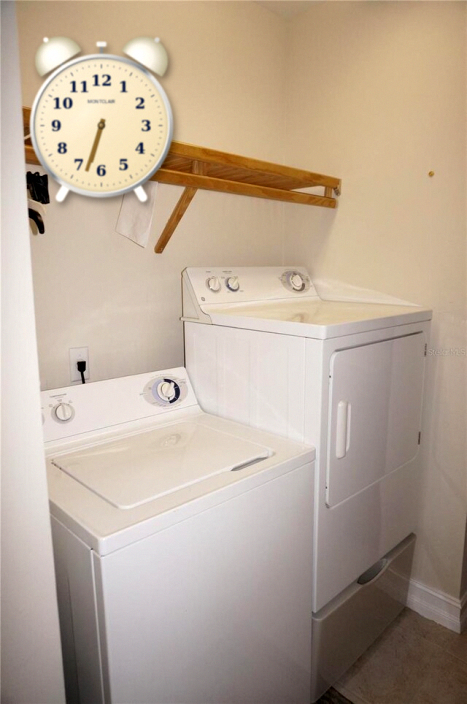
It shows 6:33
